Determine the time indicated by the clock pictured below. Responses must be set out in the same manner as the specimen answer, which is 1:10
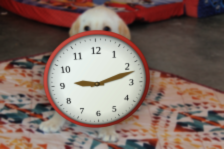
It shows 9:12
